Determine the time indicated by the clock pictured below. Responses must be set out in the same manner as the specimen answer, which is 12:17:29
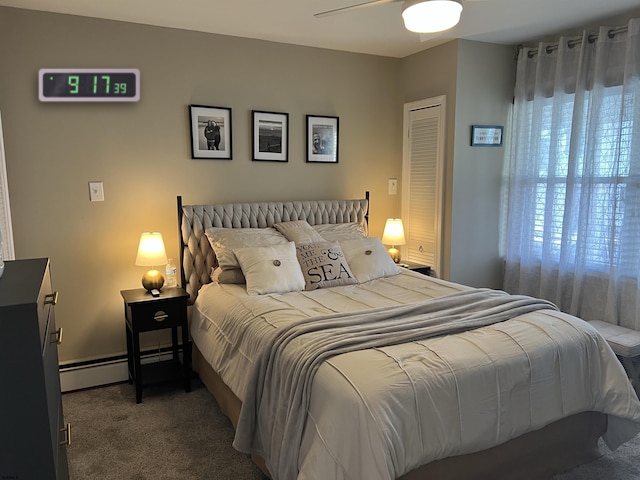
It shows 9:17:39
